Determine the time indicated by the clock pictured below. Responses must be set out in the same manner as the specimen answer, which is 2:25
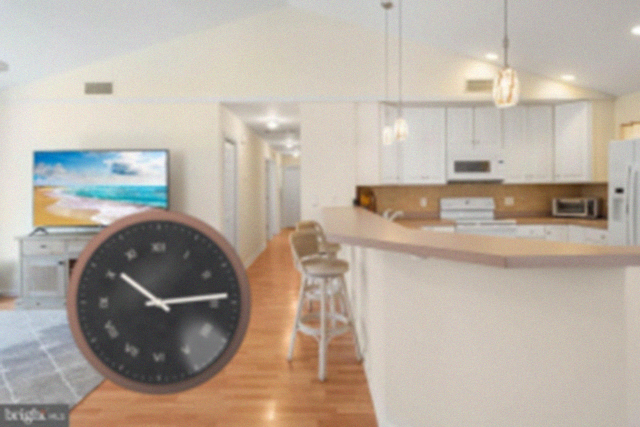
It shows 10:14
